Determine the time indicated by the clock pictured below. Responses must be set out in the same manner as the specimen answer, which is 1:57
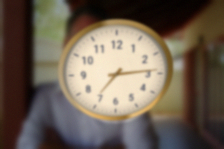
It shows 7:14
